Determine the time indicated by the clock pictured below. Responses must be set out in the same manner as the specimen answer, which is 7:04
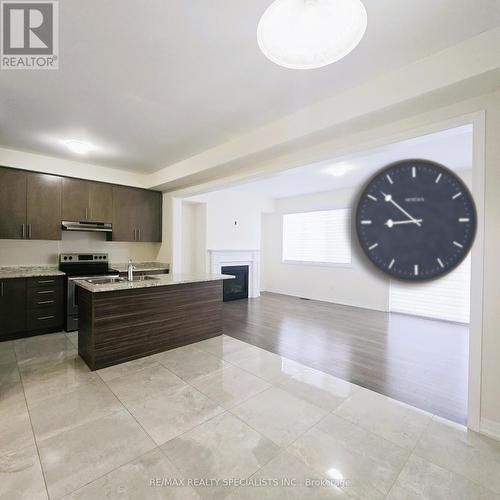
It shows 8:52
